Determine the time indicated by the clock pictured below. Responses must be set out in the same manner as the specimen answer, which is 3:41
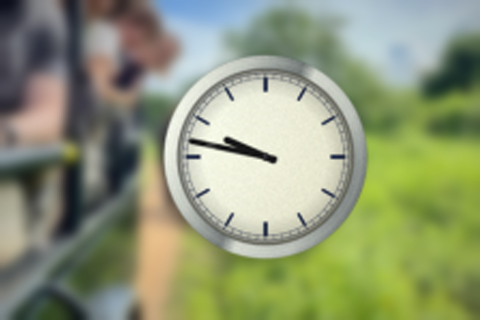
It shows 9:47
